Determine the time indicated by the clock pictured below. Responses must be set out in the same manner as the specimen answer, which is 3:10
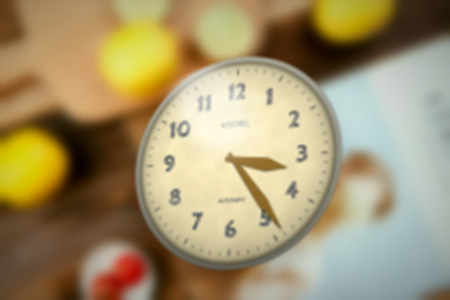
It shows 3:24
